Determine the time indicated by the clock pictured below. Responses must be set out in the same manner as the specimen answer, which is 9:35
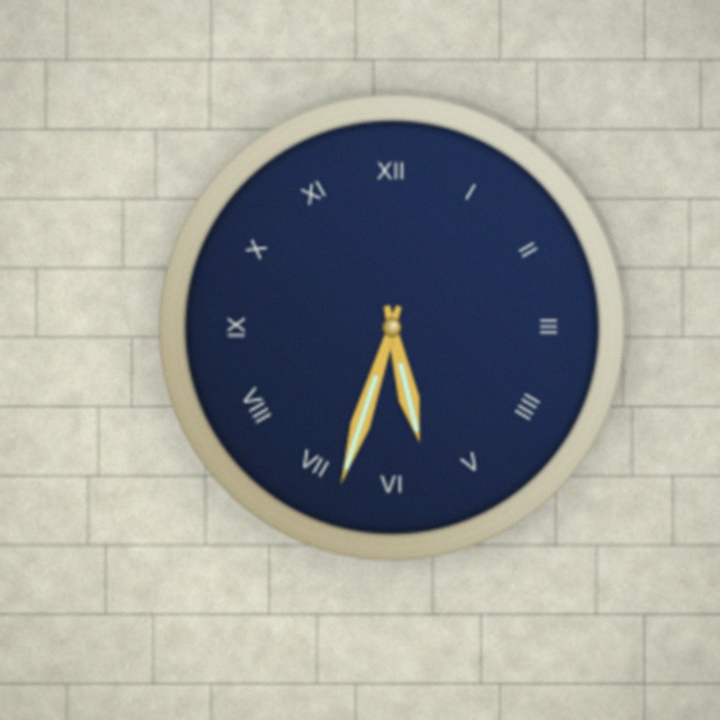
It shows 5:33
